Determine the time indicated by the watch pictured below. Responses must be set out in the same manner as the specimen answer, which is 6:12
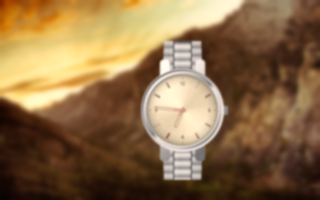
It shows 6:46
